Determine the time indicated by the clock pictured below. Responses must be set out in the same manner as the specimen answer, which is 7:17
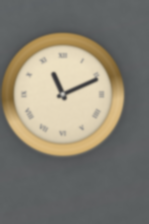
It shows 11:11
